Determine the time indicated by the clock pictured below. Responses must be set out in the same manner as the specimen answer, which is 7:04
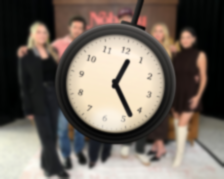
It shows 12:23
